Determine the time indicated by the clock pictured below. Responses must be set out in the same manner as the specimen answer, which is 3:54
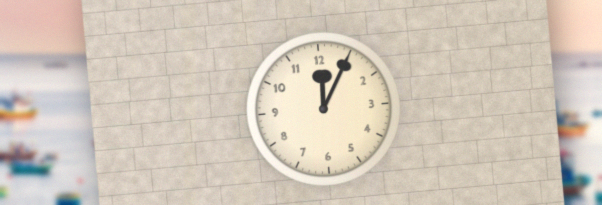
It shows 12:05
